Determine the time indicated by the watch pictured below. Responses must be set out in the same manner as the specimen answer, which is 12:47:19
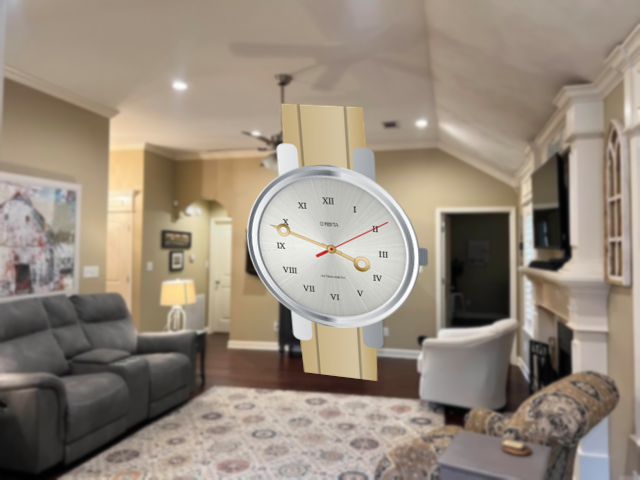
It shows 3:48:10
